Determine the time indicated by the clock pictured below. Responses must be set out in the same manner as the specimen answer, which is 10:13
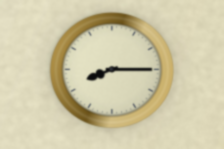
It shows 8:15
